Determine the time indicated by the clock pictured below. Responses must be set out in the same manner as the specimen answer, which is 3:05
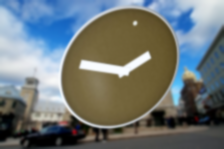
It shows 1:46
